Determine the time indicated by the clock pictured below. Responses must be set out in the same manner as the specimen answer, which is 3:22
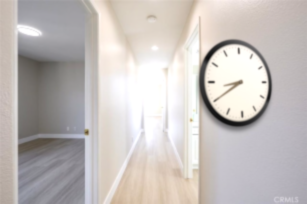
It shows 8:40
